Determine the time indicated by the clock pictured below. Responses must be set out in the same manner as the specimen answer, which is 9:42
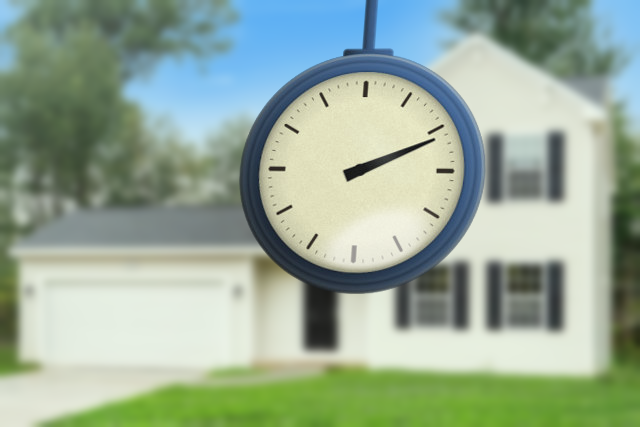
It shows 2:11
